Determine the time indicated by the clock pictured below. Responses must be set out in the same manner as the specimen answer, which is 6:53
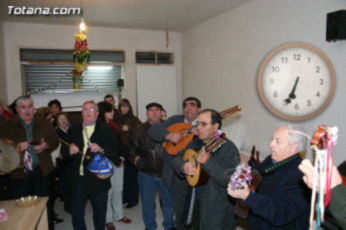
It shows 6:34
